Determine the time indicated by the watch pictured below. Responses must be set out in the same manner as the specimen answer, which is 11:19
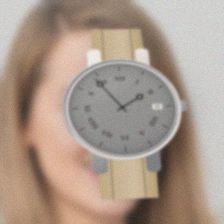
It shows 1:54
